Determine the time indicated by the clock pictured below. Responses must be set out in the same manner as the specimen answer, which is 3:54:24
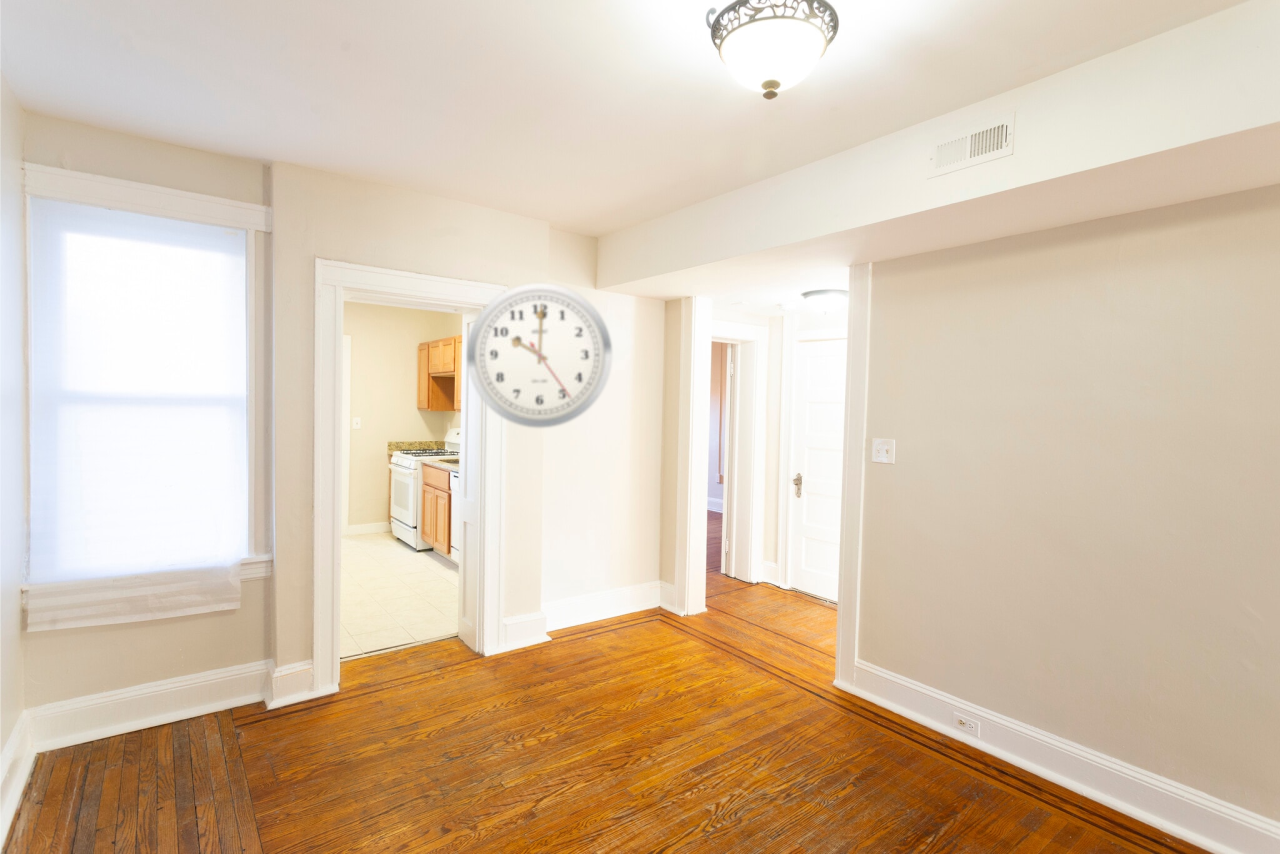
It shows 10:00:24
